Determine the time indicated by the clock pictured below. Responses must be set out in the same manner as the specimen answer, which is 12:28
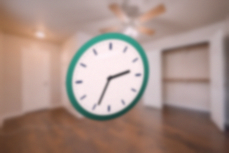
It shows 2:34
